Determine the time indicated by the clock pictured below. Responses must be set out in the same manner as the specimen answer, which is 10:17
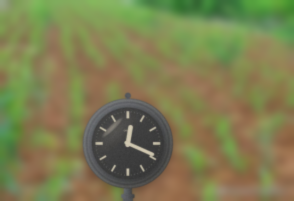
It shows 12:19
